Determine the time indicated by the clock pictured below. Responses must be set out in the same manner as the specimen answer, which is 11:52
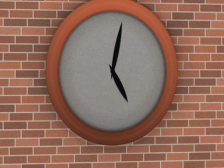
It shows 5:02
